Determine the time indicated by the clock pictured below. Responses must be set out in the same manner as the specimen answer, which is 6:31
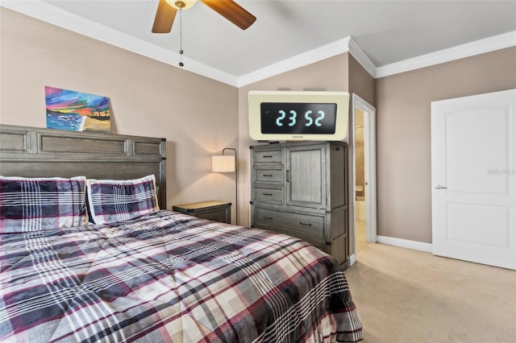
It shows 23:52
